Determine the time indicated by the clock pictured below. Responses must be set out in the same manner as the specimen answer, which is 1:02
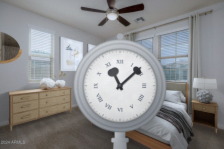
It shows 11:08
